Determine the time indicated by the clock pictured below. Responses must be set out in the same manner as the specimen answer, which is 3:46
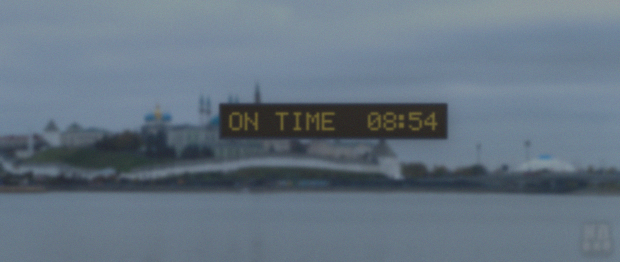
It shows 8:54
